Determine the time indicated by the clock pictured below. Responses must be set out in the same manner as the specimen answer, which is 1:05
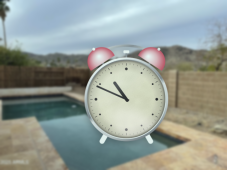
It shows 10:49
